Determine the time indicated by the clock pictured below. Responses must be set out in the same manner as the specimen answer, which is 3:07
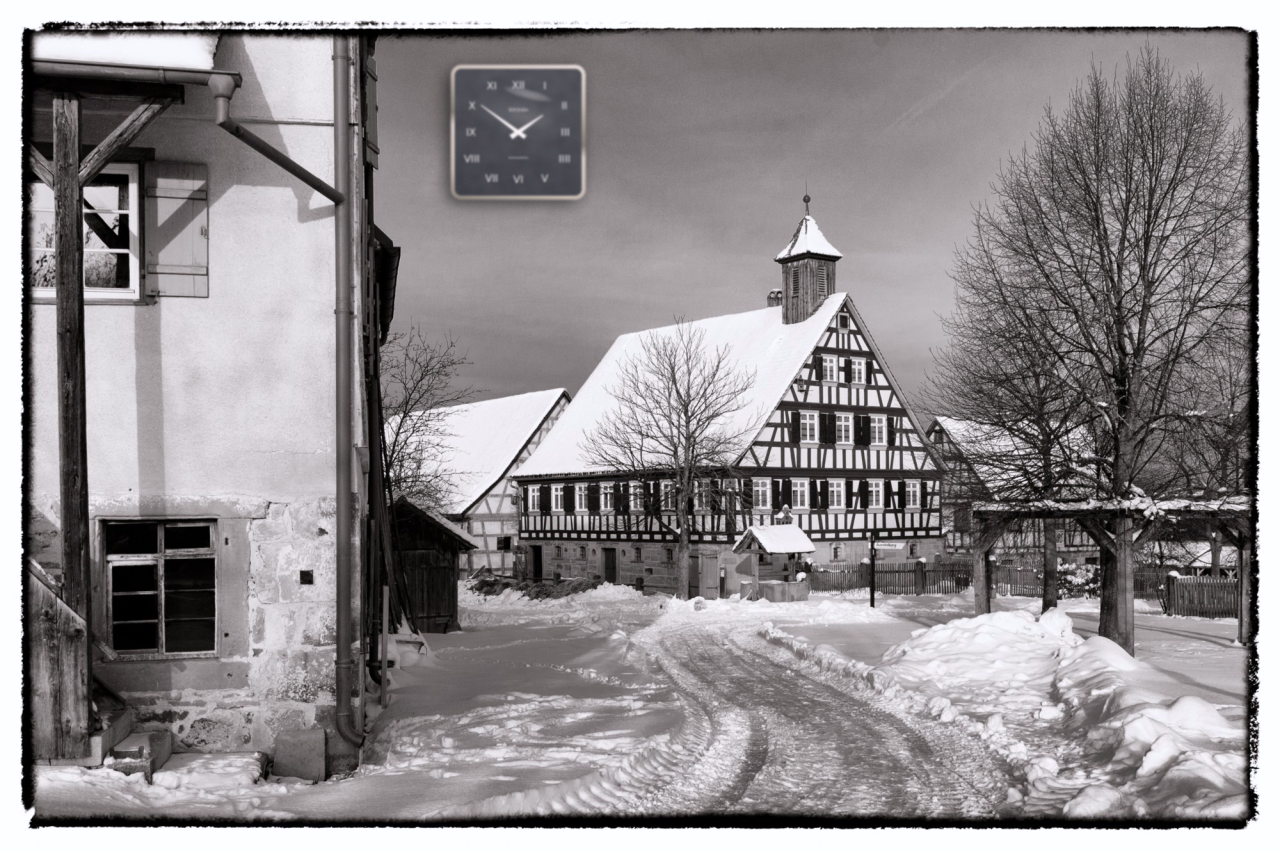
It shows 1:51
